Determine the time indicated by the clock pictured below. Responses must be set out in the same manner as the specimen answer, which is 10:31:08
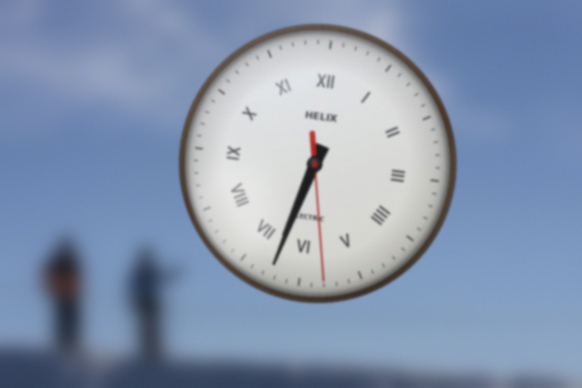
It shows 6:32:28
